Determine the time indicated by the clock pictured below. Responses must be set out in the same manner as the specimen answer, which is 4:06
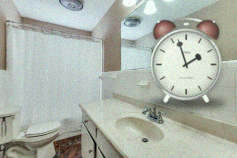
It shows 1:57
